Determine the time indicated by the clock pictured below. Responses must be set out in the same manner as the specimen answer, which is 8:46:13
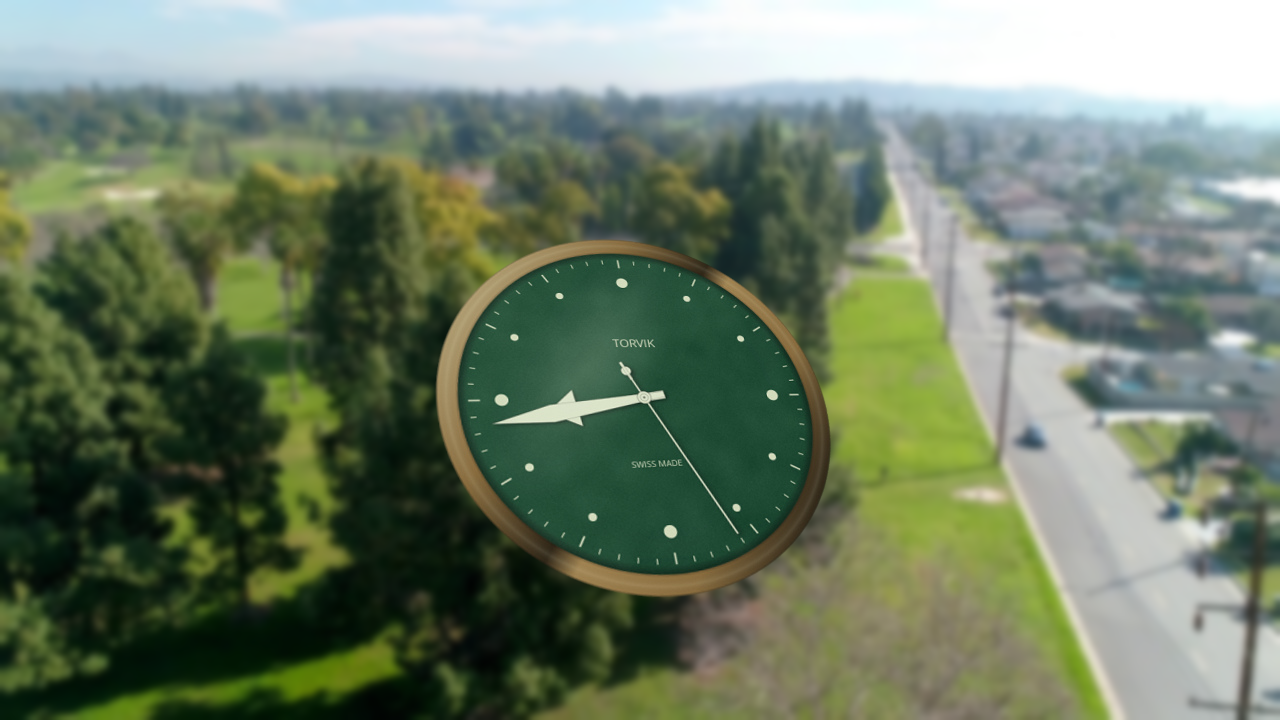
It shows 8:43:26
